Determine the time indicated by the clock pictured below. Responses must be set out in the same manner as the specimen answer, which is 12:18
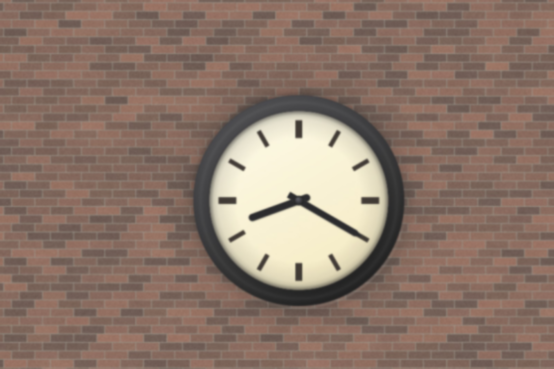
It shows 8:20
